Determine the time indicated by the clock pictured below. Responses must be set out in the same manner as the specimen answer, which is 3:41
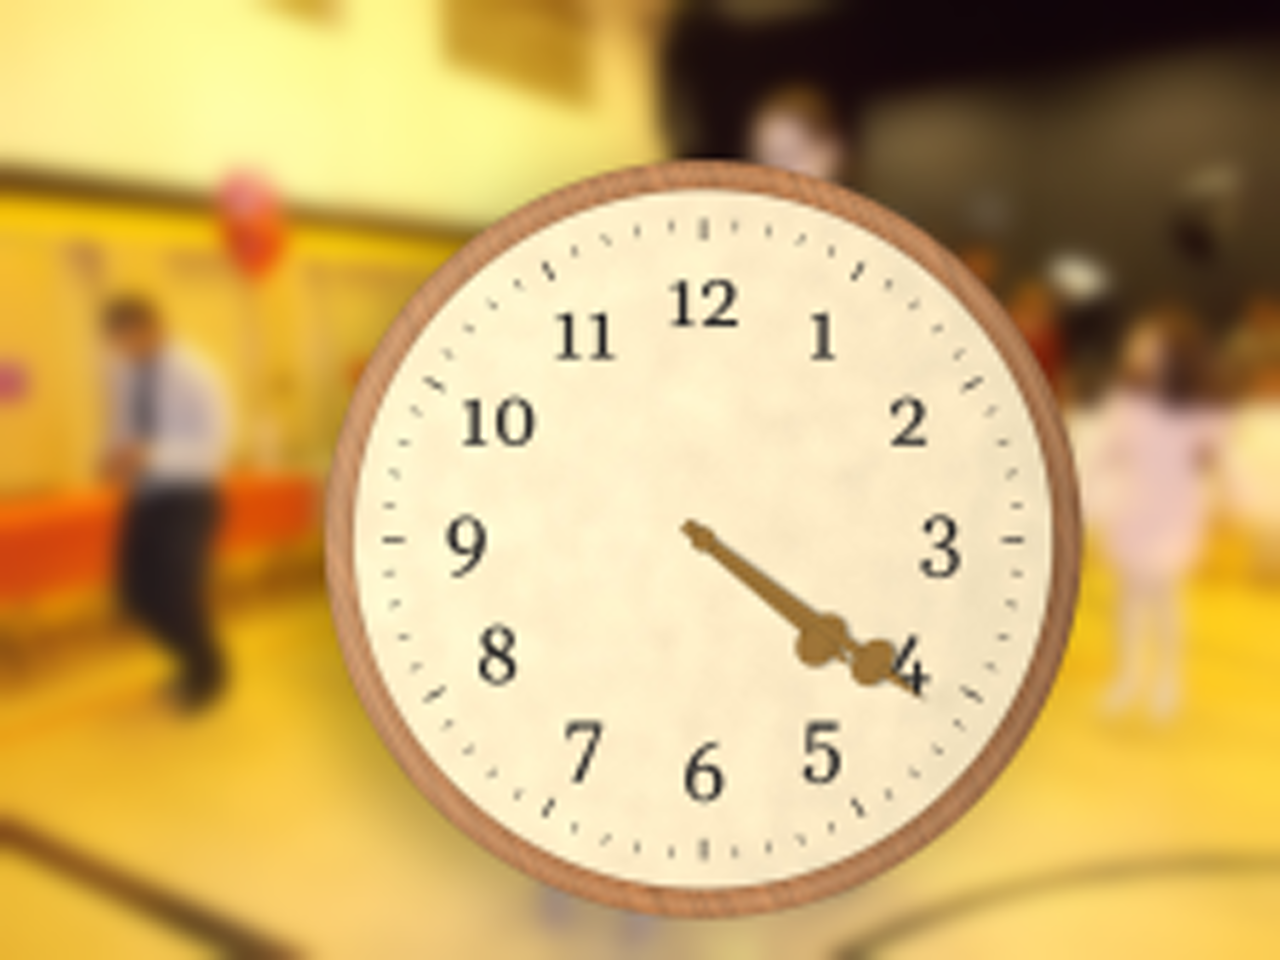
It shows 4:21
